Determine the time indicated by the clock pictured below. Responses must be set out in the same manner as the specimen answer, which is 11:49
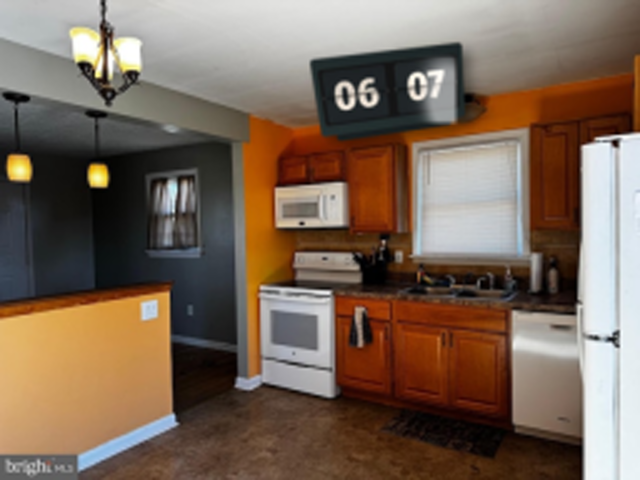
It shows 6:07
